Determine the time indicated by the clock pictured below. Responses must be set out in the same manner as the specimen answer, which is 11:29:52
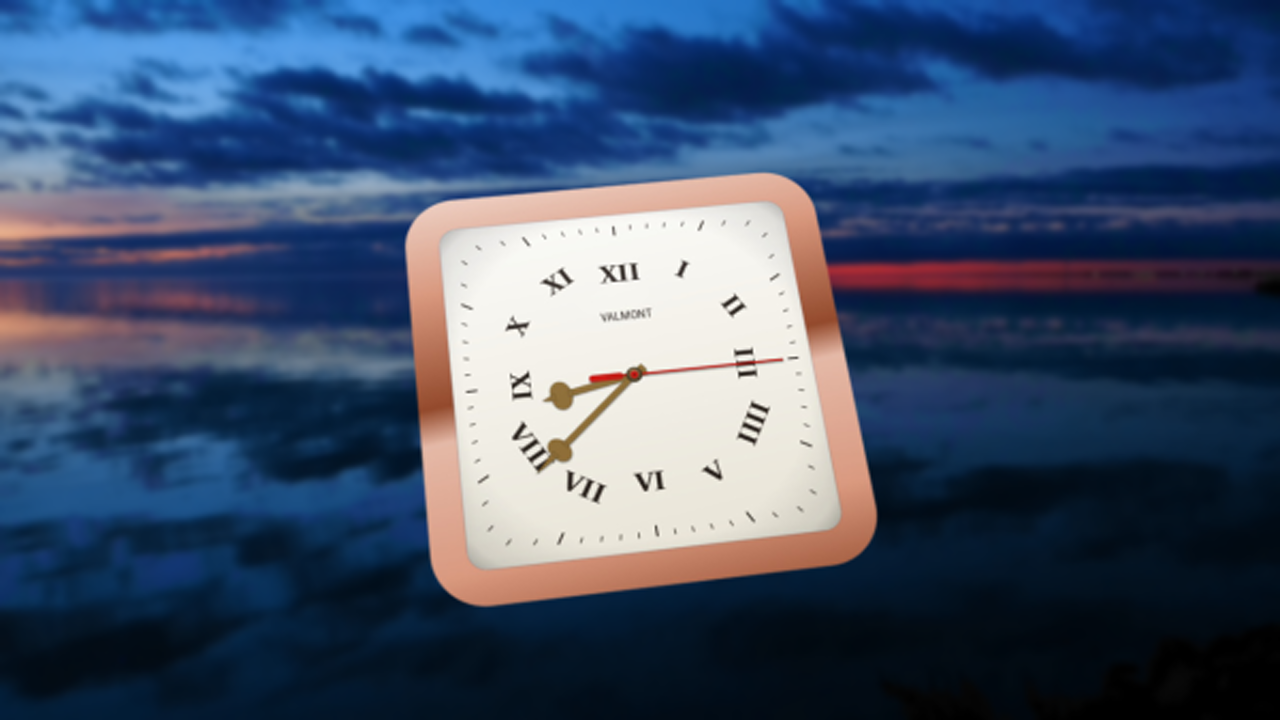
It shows 8:38:15
